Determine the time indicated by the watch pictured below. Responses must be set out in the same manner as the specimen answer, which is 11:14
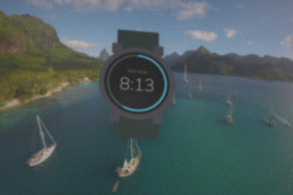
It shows 8:13
